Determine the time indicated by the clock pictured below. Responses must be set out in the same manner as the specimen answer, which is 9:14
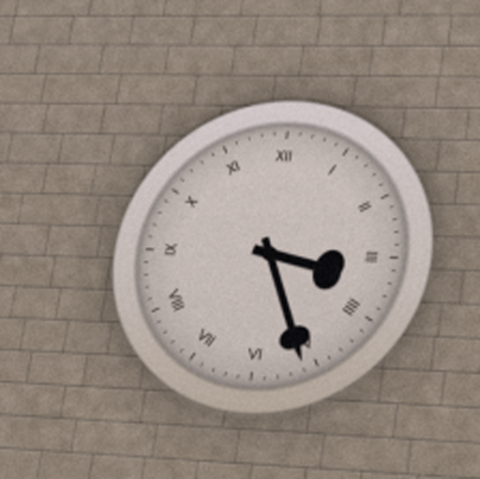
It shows 3:26
